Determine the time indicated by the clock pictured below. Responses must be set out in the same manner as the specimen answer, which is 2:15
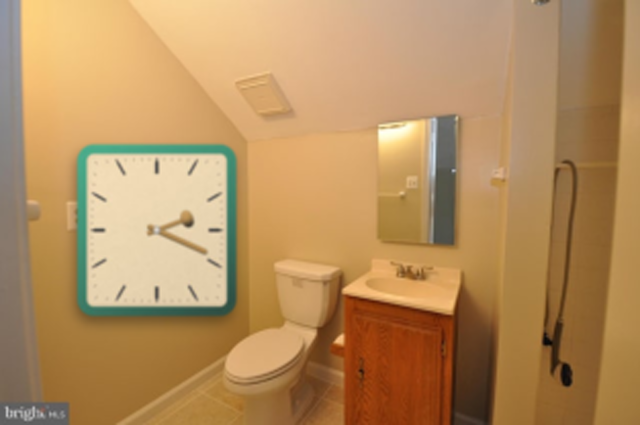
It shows 2:19
